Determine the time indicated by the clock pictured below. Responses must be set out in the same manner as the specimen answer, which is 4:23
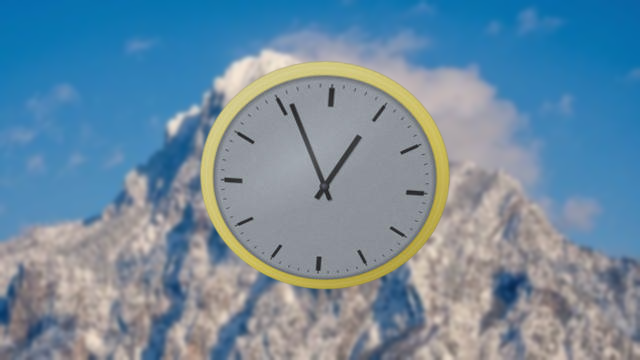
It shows 12:56
